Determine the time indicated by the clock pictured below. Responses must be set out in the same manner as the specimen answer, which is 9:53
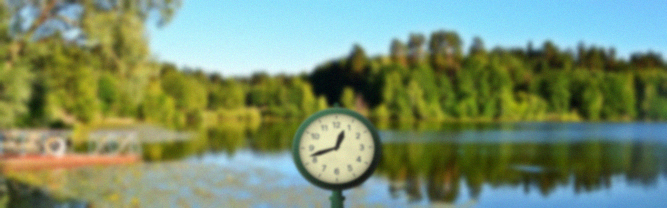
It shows 12:42
